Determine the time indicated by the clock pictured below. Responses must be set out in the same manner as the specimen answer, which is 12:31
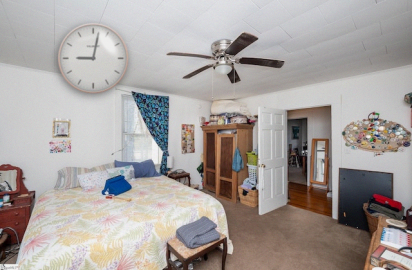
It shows 9:02
